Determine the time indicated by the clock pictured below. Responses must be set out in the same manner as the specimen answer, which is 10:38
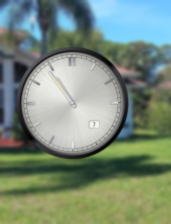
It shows 10:54
